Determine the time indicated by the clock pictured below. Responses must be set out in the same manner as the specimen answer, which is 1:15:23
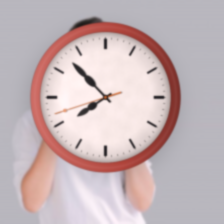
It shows 7:52:42
